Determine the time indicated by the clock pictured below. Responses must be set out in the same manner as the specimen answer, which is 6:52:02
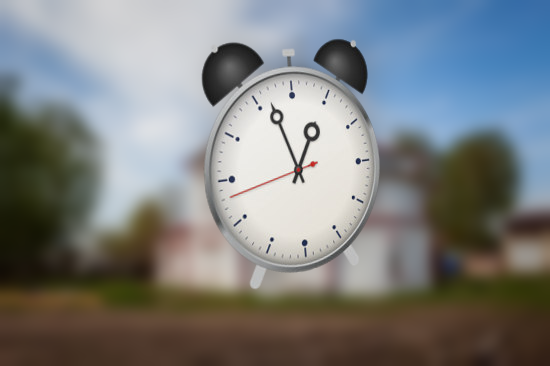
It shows 12:56:43
